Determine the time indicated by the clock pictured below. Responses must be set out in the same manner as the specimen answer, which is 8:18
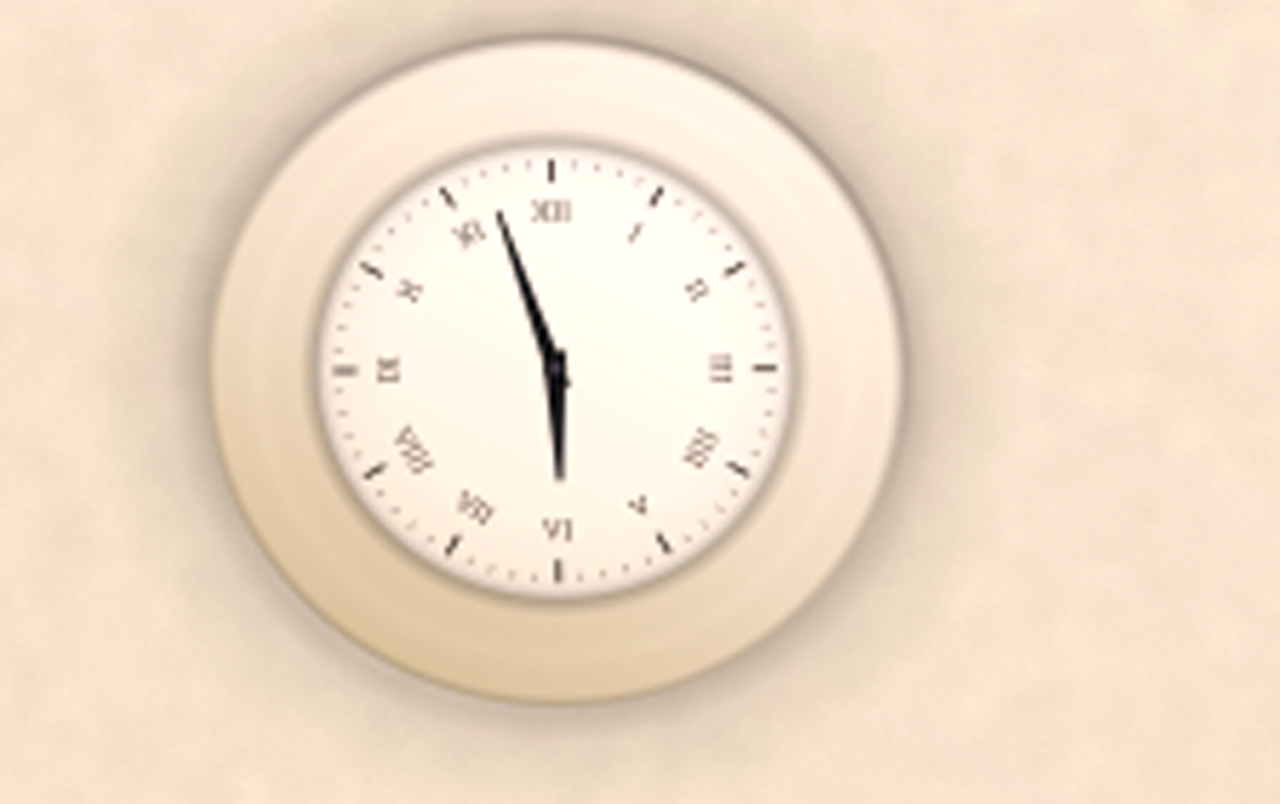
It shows 5:57
